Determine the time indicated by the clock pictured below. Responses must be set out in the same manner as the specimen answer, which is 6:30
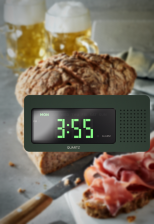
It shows 3:55
